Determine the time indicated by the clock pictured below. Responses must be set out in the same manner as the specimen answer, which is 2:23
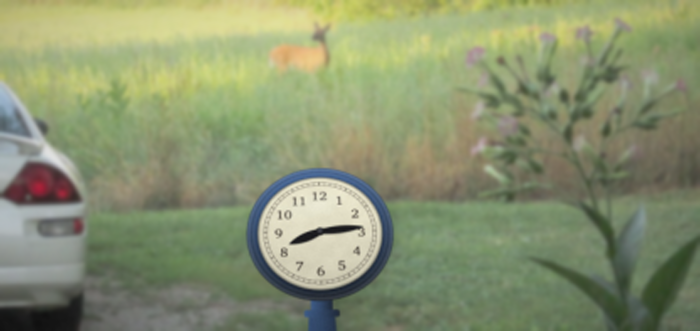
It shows 8:14
